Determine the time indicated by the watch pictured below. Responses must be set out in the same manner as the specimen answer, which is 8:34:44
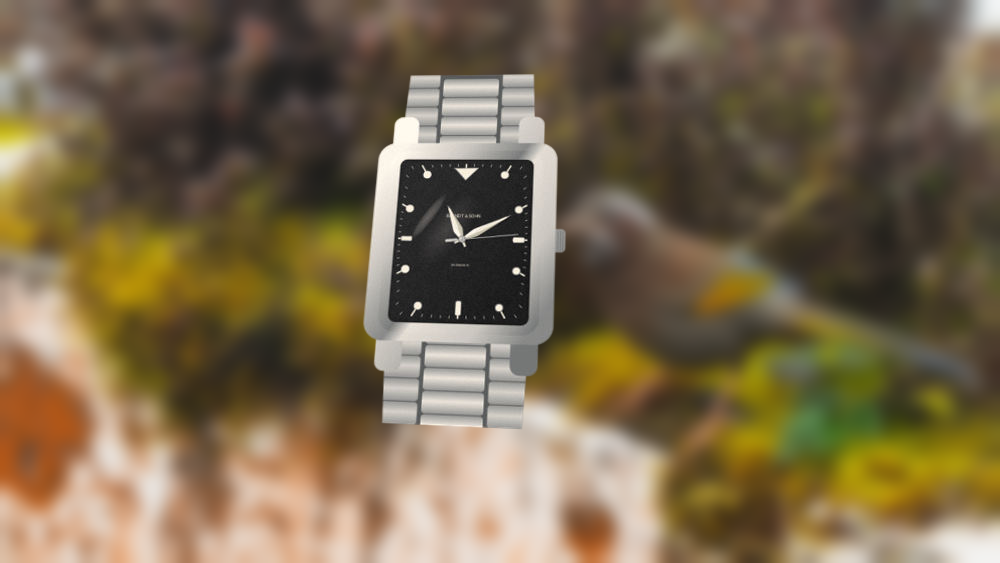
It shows 11:10:14
